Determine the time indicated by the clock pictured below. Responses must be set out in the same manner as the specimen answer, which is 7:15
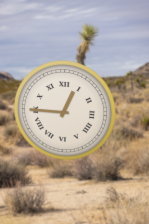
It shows 12:45
